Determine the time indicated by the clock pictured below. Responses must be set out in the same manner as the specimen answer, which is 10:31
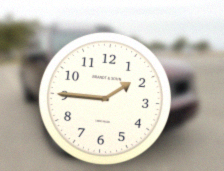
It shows 1:45
